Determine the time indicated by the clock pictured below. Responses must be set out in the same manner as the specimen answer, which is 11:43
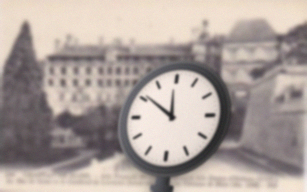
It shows 11:51
